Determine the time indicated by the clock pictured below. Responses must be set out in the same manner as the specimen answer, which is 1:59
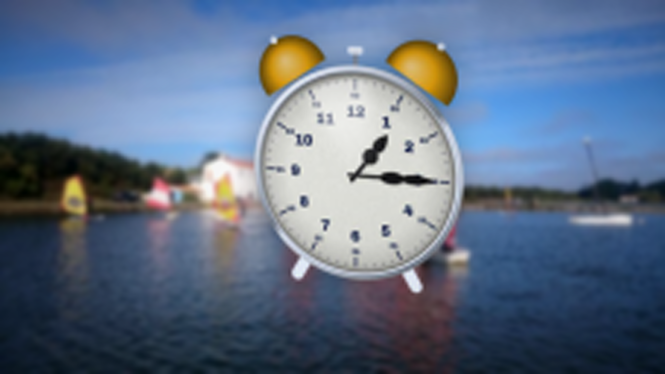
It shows 1:15
